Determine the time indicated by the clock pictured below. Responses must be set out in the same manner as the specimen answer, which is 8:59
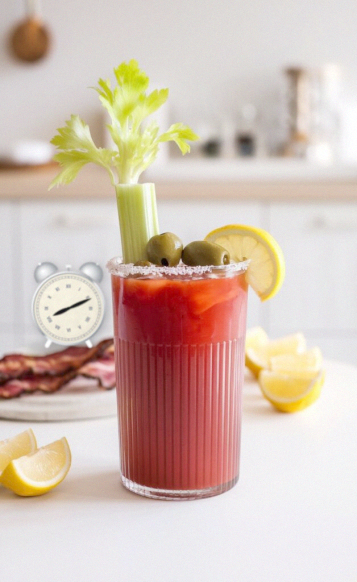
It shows 8:11
